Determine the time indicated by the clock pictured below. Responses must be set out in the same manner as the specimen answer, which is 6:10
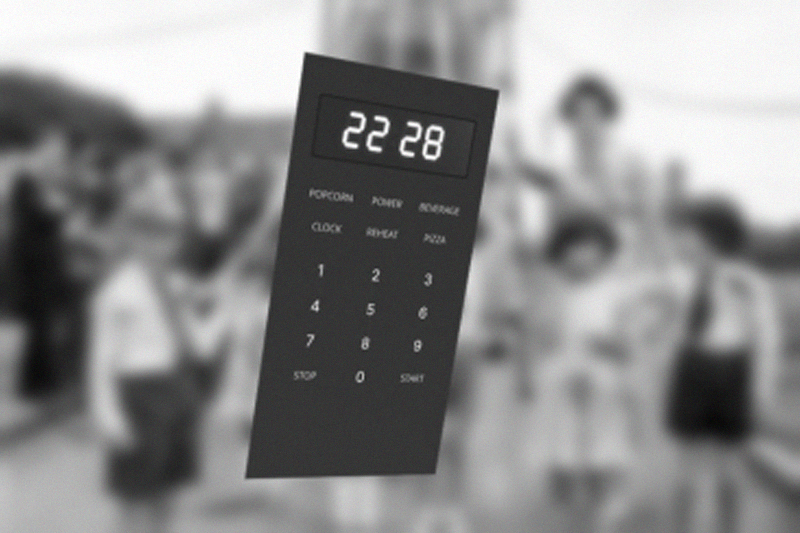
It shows 22:28
